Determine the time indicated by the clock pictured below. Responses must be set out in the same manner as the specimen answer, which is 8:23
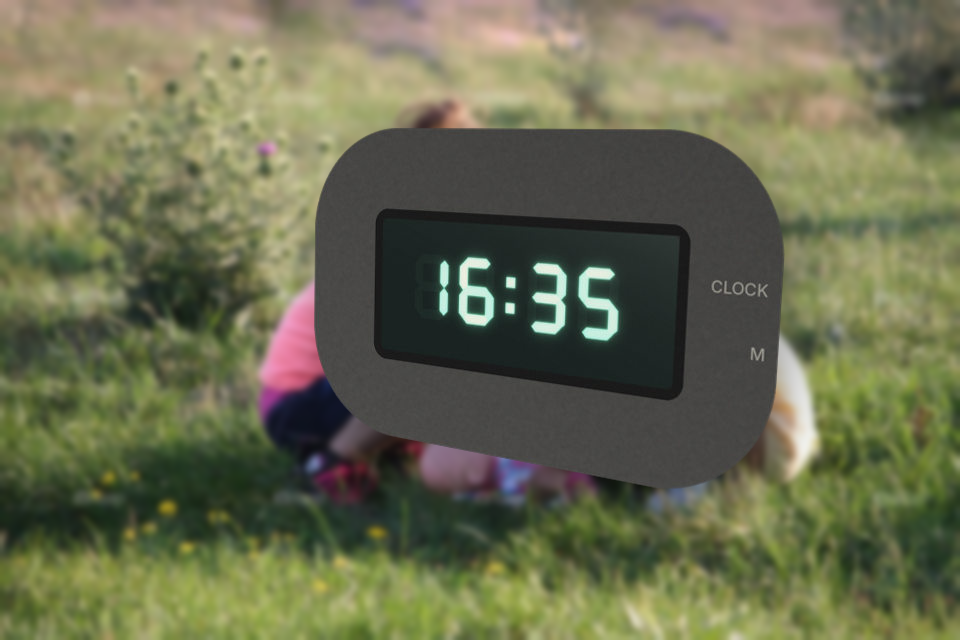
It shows 16:35
